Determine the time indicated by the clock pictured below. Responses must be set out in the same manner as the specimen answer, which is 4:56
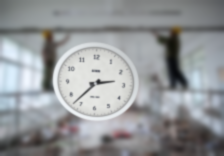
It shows 2:37
